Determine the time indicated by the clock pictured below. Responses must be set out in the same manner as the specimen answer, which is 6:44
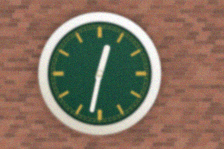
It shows 12:32
